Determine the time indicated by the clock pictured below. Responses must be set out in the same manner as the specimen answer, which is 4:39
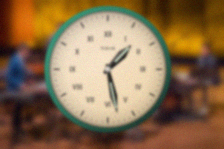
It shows 1:28
